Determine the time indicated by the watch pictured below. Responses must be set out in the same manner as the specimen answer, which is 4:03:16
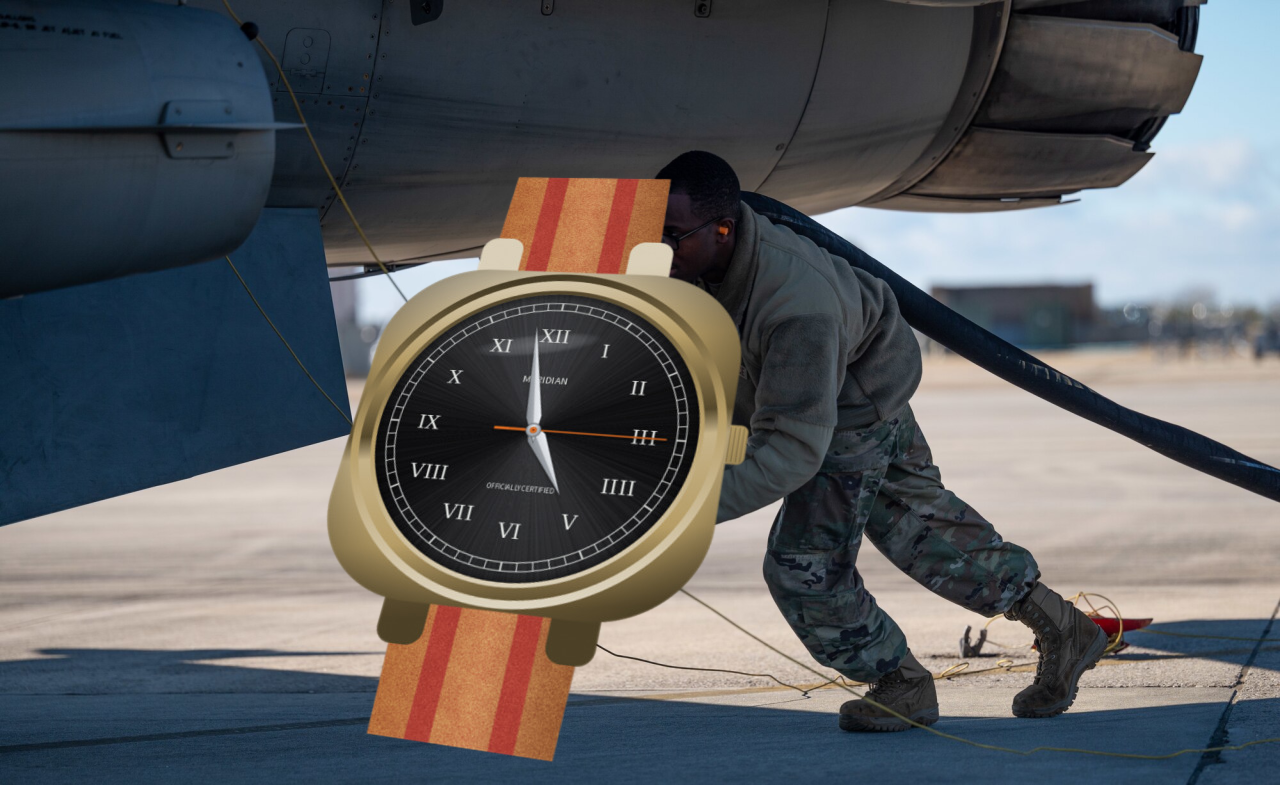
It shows 4:58:15
